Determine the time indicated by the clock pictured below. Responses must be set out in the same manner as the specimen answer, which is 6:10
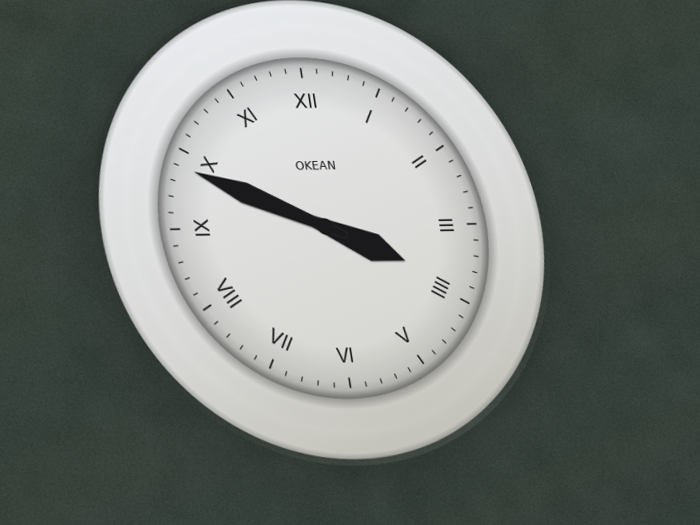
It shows 3:49
